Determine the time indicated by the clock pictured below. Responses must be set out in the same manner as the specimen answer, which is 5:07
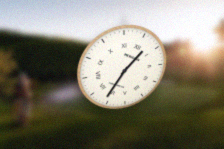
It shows 12:31
